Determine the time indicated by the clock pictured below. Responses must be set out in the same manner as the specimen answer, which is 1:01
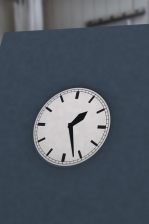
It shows 1:27
